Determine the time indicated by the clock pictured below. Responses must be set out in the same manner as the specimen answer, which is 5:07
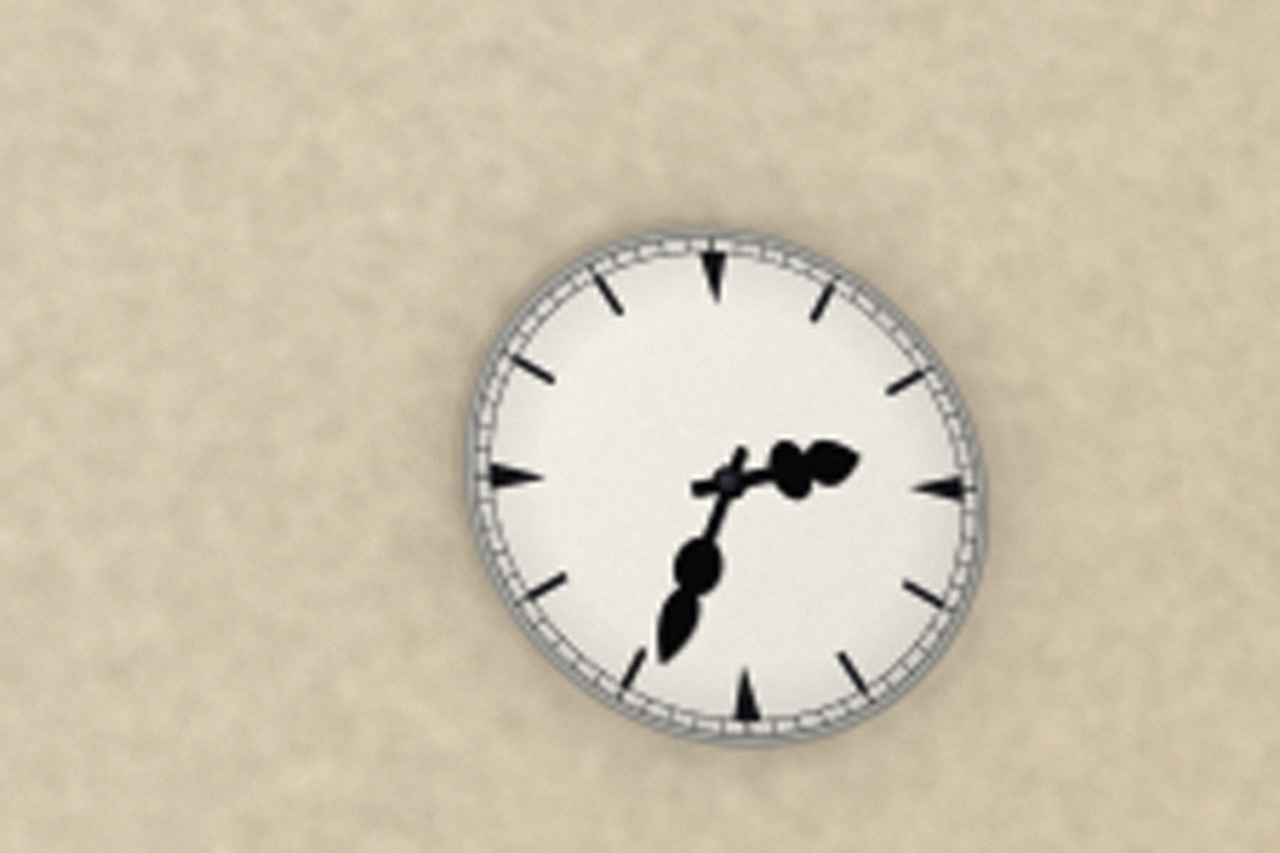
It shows 2:34
